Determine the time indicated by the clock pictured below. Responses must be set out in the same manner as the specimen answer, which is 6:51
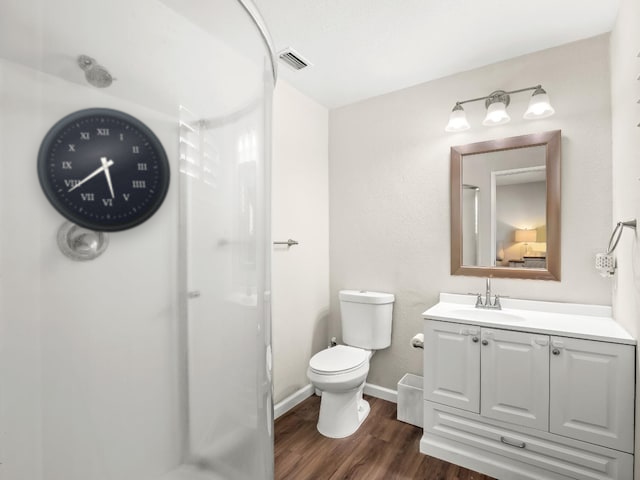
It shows 5:39
